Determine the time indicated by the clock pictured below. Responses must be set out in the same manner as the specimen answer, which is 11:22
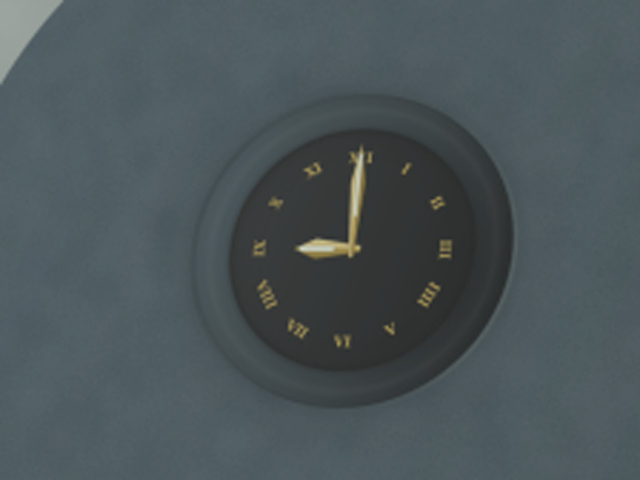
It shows 9:00
